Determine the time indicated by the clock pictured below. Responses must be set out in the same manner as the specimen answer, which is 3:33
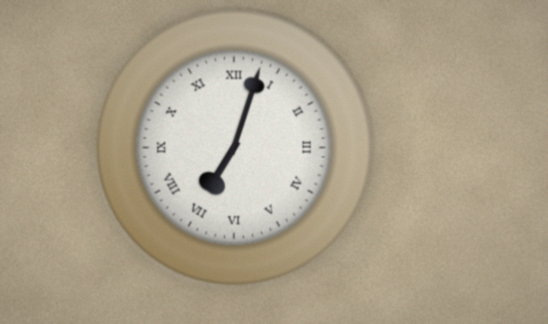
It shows 7:03
